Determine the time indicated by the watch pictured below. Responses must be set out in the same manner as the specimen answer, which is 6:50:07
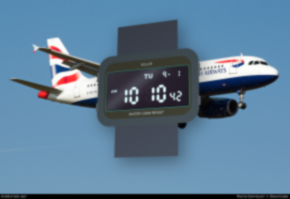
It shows 10:10:42
